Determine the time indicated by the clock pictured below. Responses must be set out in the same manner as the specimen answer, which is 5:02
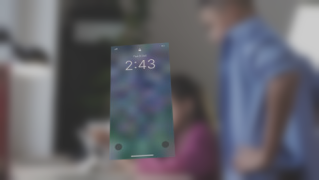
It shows 2:43
